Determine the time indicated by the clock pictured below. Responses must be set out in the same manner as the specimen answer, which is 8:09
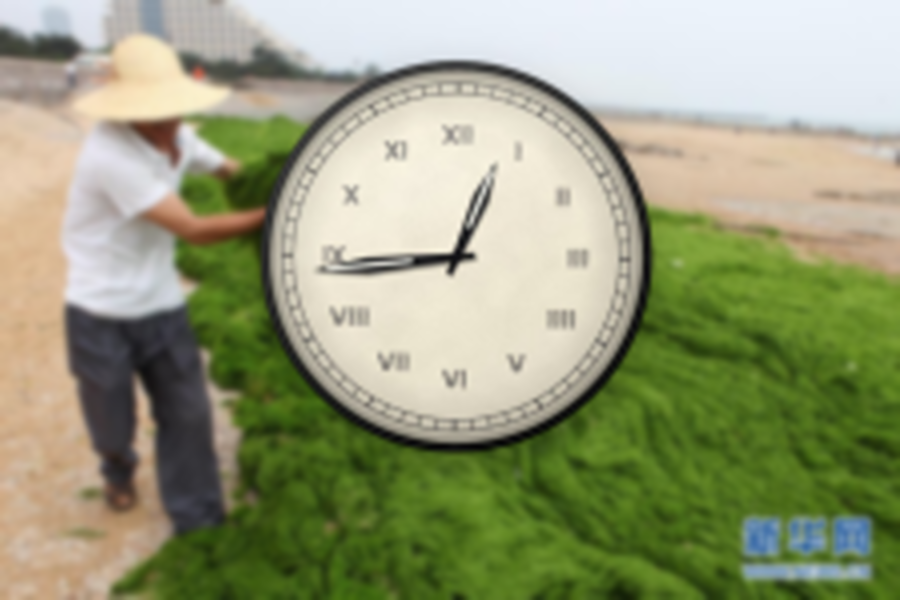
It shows 12:44
